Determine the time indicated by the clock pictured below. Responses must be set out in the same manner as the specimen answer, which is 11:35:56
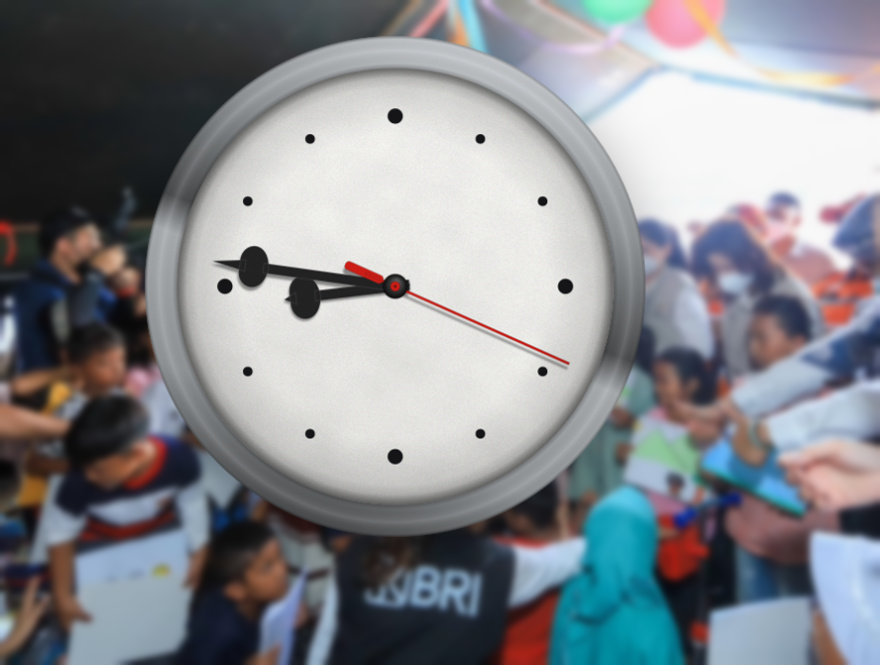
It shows 8:46:19
